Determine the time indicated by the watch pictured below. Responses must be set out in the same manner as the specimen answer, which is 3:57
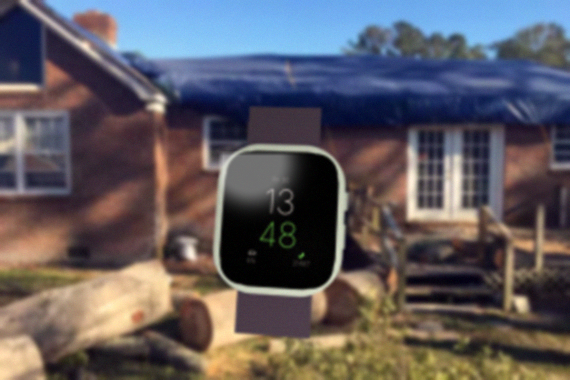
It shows 13:48
